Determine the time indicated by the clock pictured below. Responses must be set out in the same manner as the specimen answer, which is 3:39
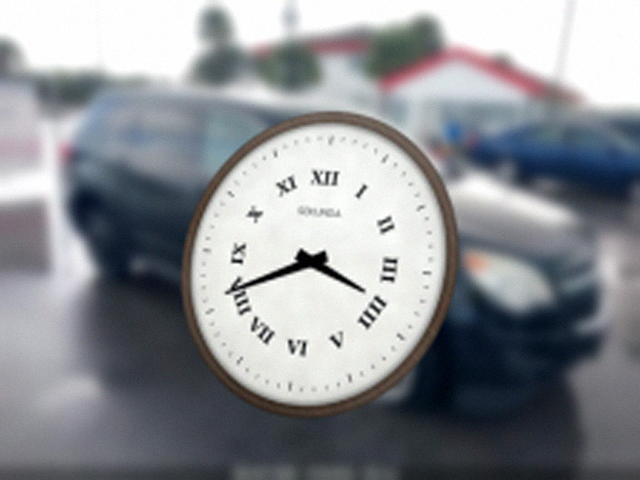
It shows 3:41
